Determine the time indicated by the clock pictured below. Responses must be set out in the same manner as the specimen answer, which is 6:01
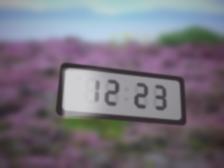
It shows 12:23
